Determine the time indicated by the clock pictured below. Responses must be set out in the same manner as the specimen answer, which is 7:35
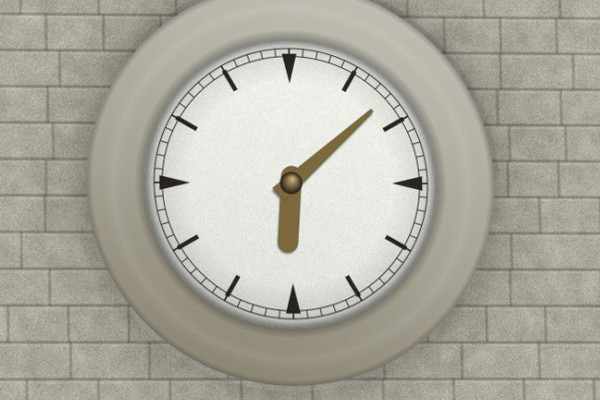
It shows 6:08
